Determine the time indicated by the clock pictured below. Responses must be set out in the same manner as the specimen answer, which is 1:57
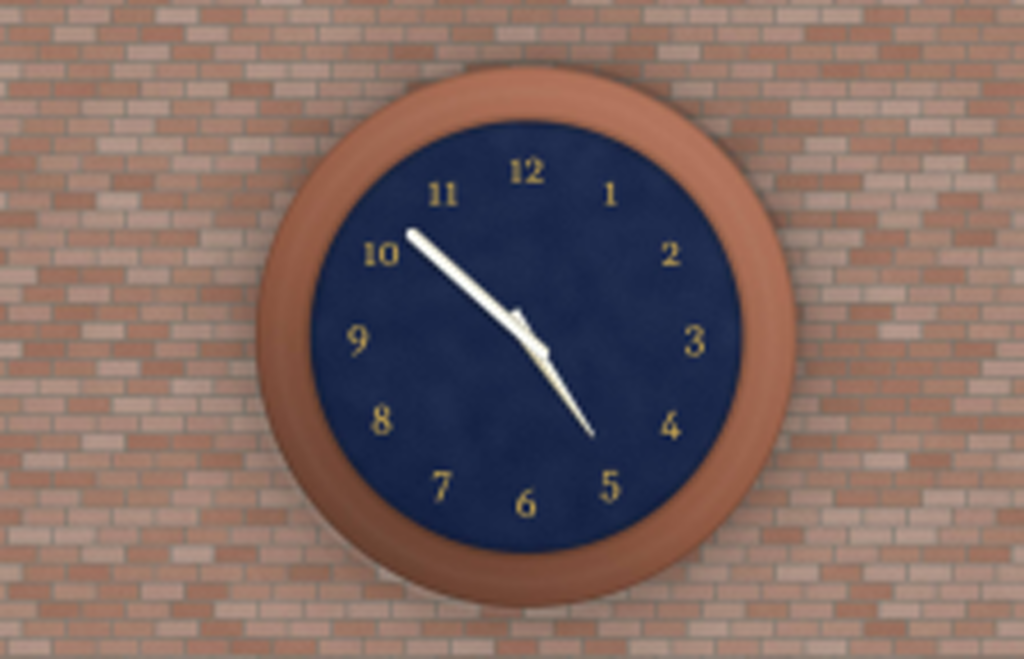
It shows 4:52
